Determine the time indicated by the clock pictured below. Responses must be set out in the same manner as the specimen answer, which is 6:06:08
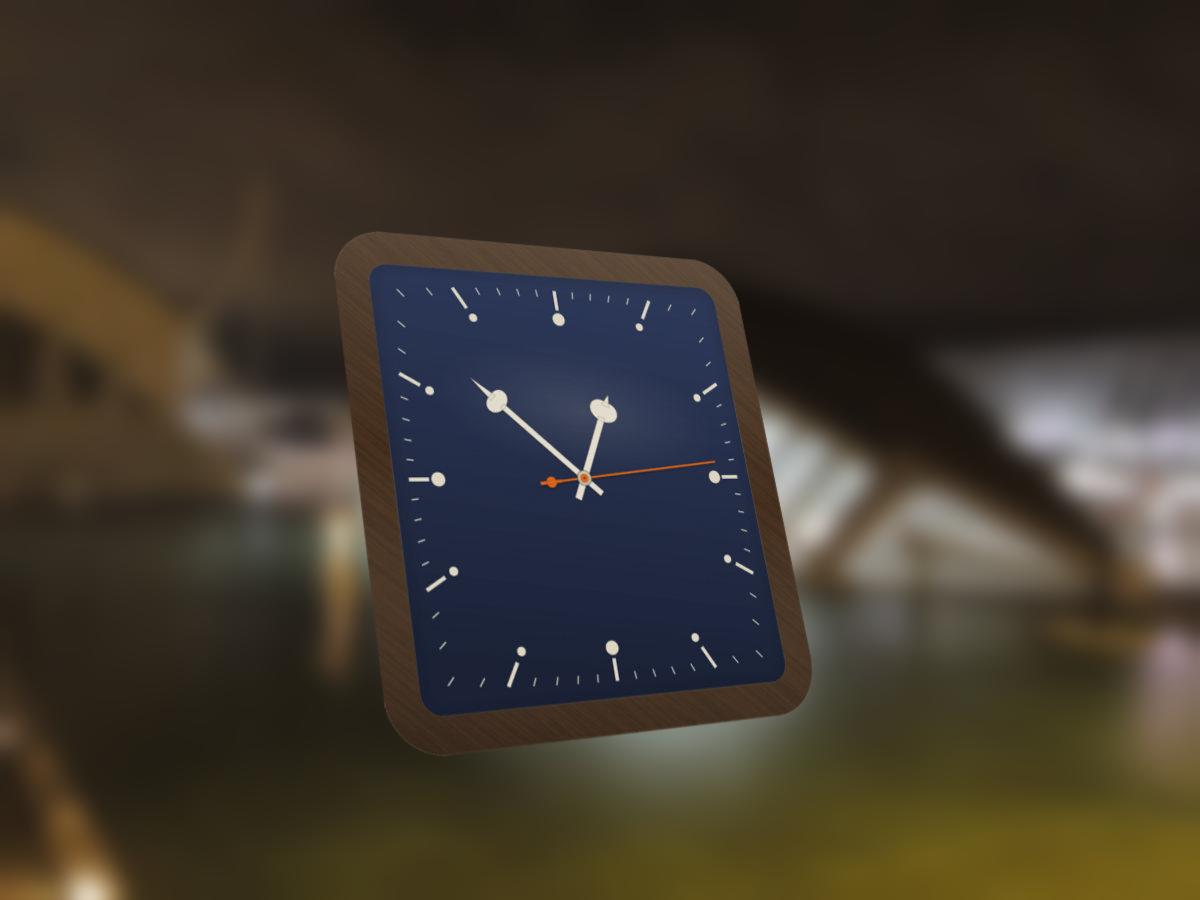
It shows 12:52:14
